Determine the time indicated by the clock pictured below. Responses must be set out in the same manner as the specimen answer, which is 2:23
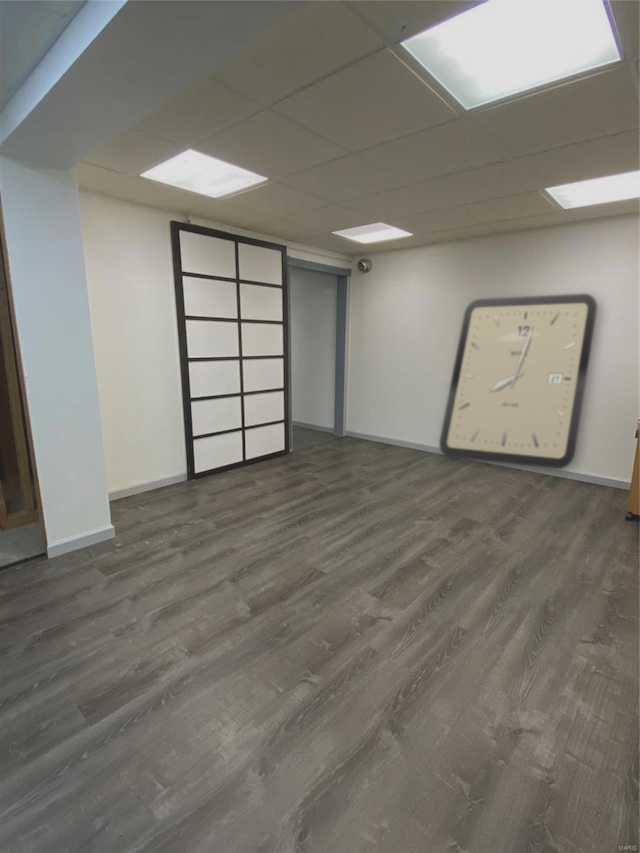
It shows 8:02
